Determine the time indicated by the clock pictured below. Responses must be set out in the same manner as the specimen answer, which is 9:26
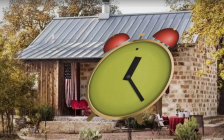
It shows 12:23
